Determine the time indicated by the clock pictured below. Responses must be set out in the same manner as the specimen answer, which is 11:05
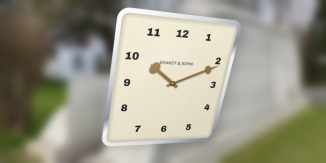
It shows 10:11
